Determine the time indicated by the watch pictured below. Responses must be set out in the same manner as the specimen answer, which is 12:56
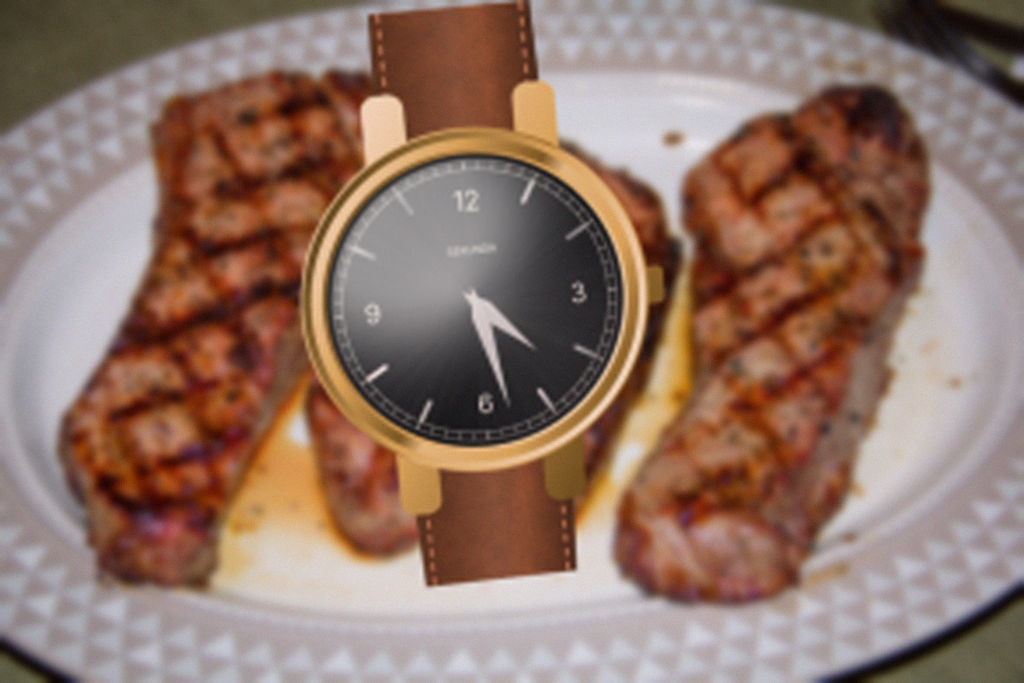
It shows 4:28
